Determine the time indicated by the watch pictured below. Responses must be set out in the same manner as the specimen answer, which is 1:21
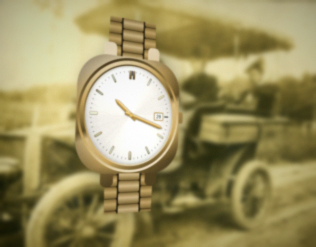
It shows 10:18
